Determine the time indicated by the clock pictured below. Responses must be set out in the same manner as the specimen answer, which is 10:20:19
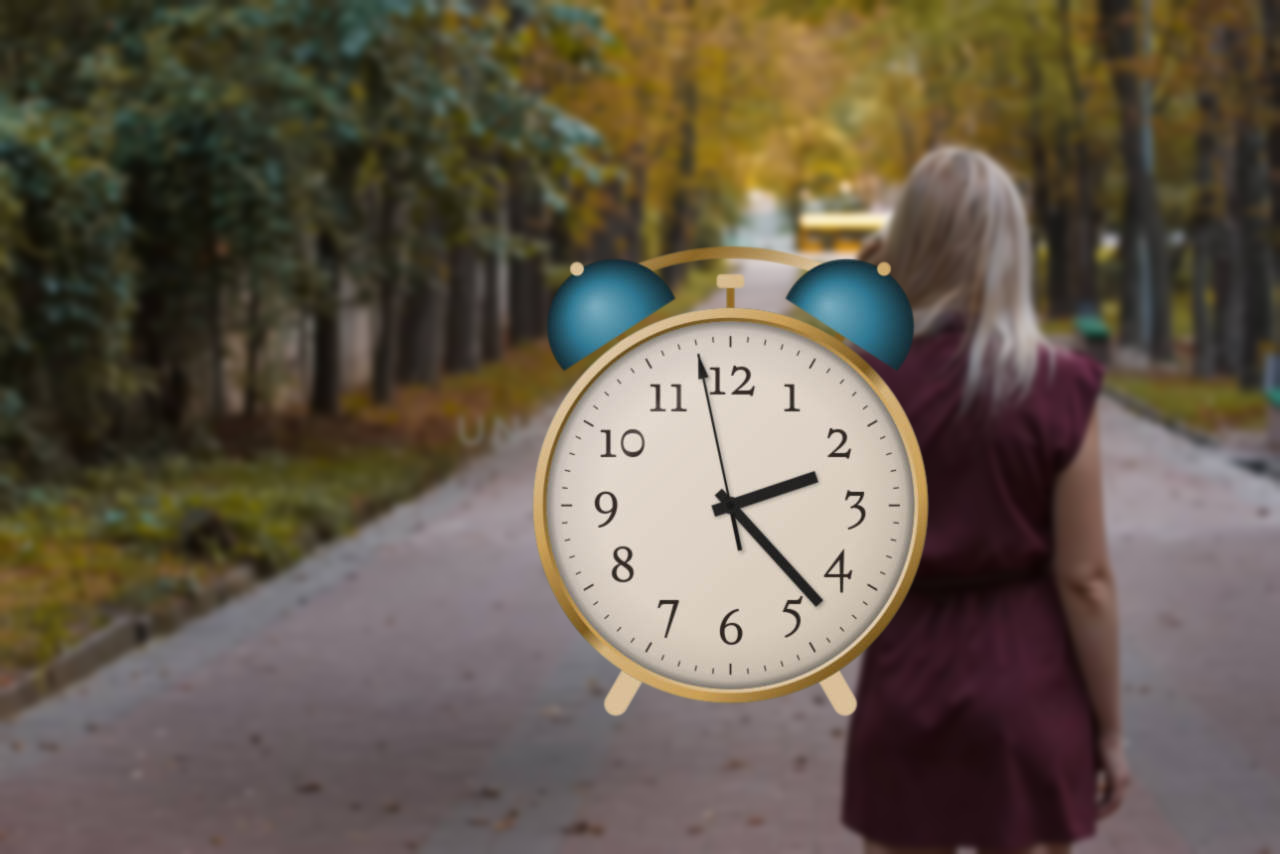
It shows 2:22:58
